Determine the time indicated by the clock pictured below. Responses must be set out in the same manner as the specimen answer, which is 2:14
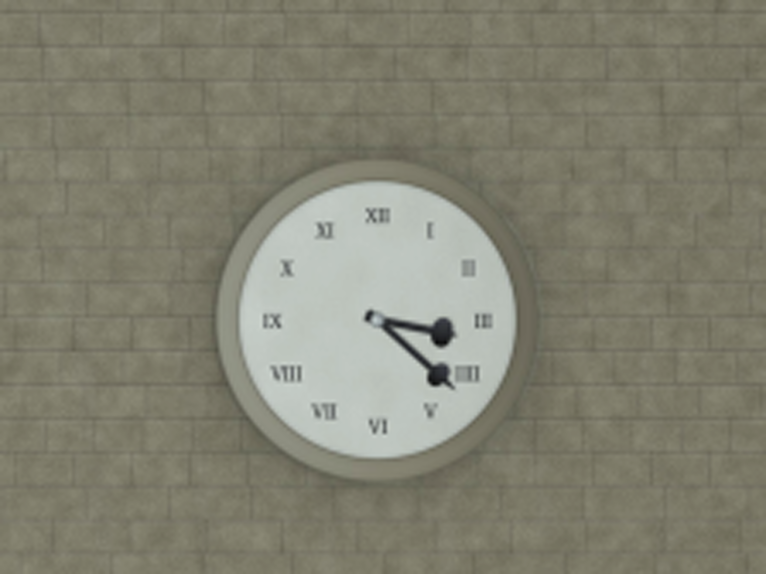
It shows 3:22
